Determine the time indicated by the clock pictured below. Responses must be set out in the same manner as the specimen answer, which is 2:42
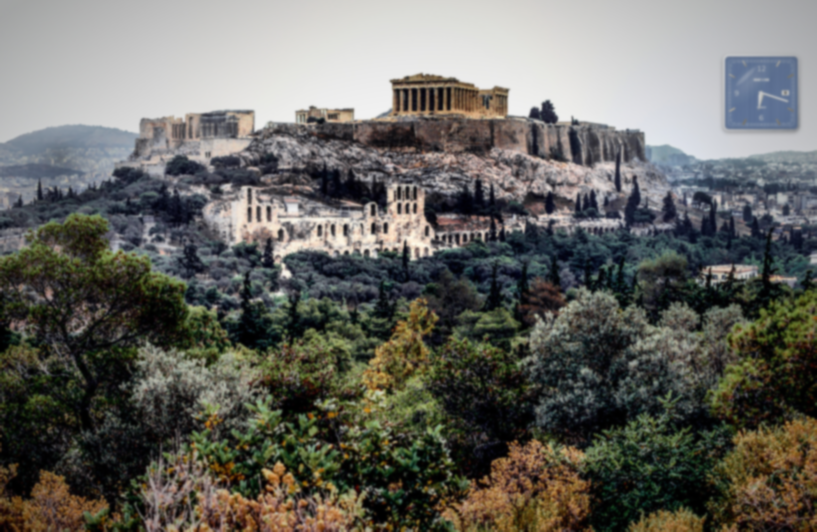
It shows 6:18
